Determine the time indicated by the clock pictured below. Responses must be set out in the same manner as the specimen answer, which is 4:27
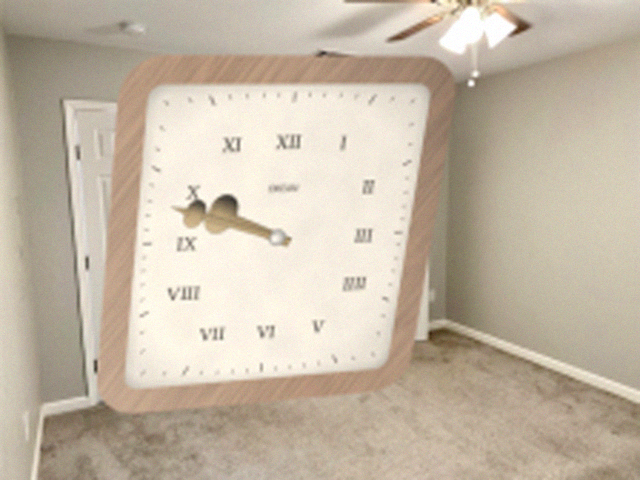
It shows 9:48
